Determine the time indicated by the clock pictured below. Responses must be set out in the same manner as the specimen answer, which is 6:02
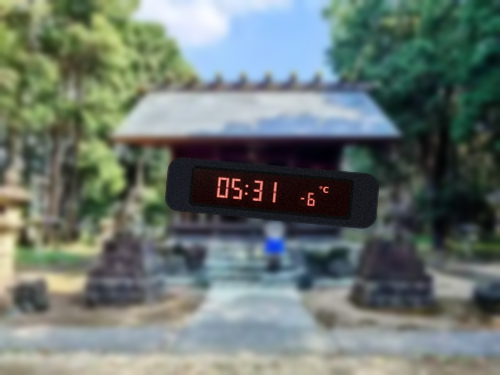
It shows 5:31
